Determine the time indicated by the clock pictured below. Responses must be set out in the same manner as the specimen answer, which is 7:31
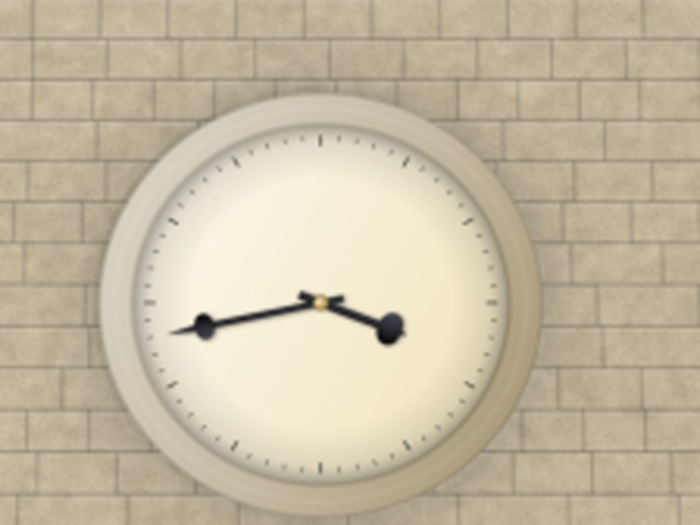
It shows 3:43
